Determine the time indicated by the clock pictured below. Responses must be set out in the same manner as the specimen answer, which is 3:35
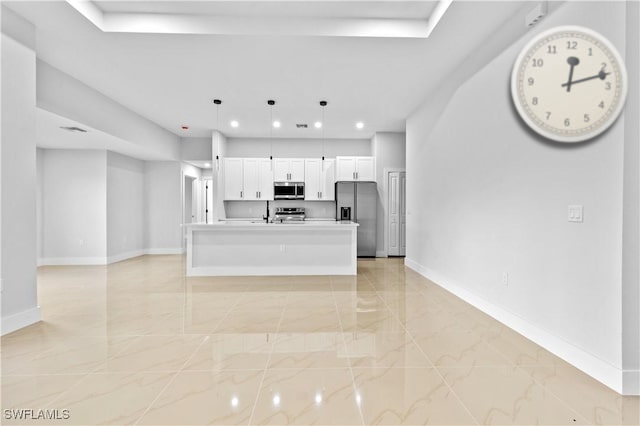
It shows 12:12
